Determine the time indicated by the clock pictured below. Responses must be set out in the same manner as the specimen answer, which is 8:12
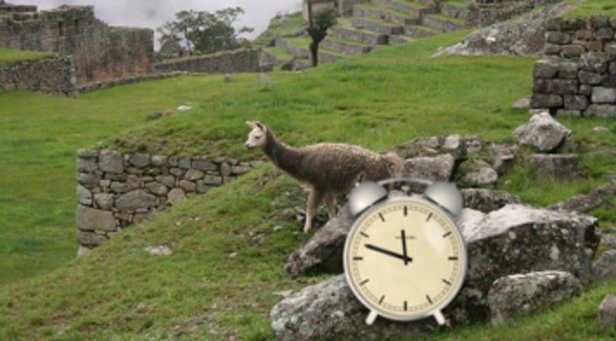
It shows 11:48
